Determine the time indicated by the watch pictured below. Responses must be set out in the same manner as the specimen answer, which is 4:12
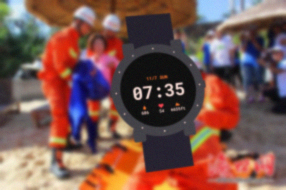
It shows 7:35
